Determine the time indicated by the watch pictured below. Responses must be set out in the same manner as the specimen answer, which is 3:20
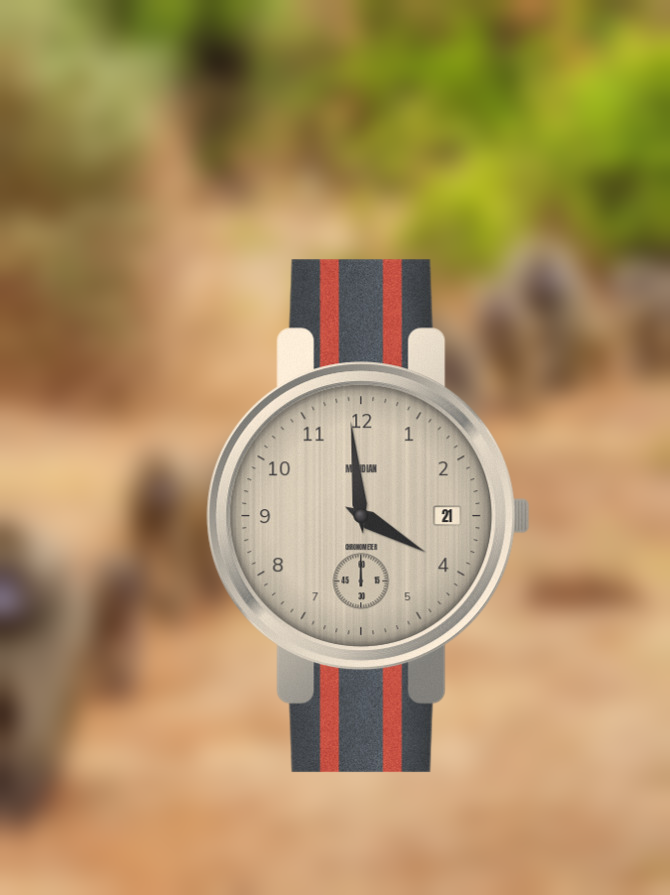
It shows 3:59
